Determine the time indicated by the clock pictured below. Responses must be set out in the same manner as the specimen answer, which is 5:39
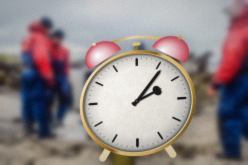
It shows 2:06
